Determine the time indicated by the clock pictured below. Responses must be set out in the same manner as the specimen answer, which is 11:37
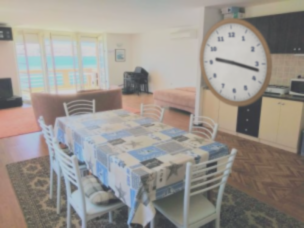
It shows 9:17
